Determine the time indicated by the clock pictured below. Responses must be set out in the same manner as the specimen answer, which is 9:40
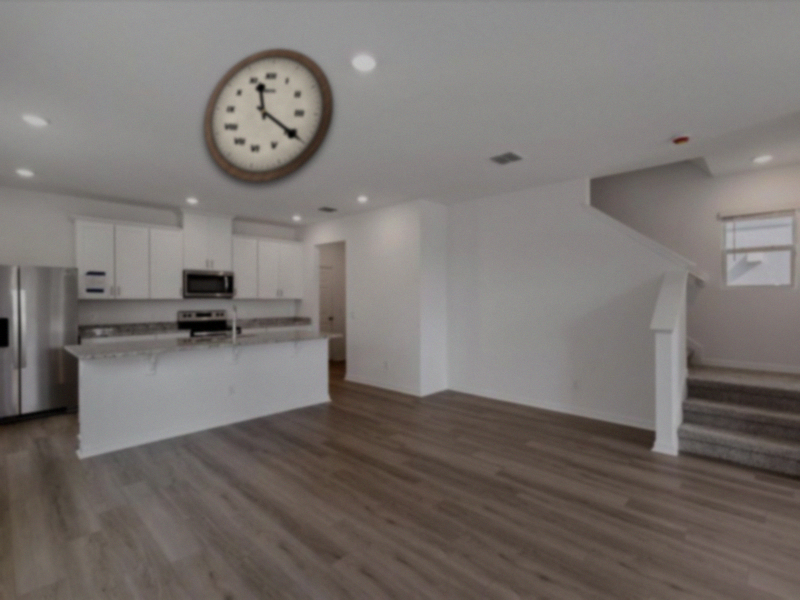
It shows 11:20
